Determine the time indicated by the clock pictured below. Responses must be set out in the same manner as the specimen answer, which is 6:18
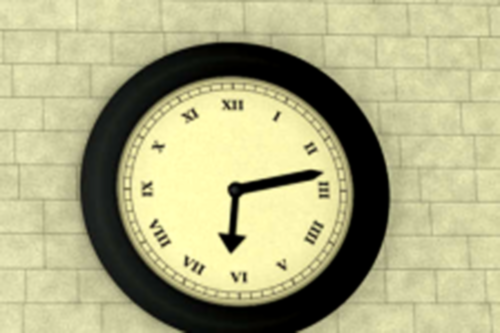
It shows 6:13
